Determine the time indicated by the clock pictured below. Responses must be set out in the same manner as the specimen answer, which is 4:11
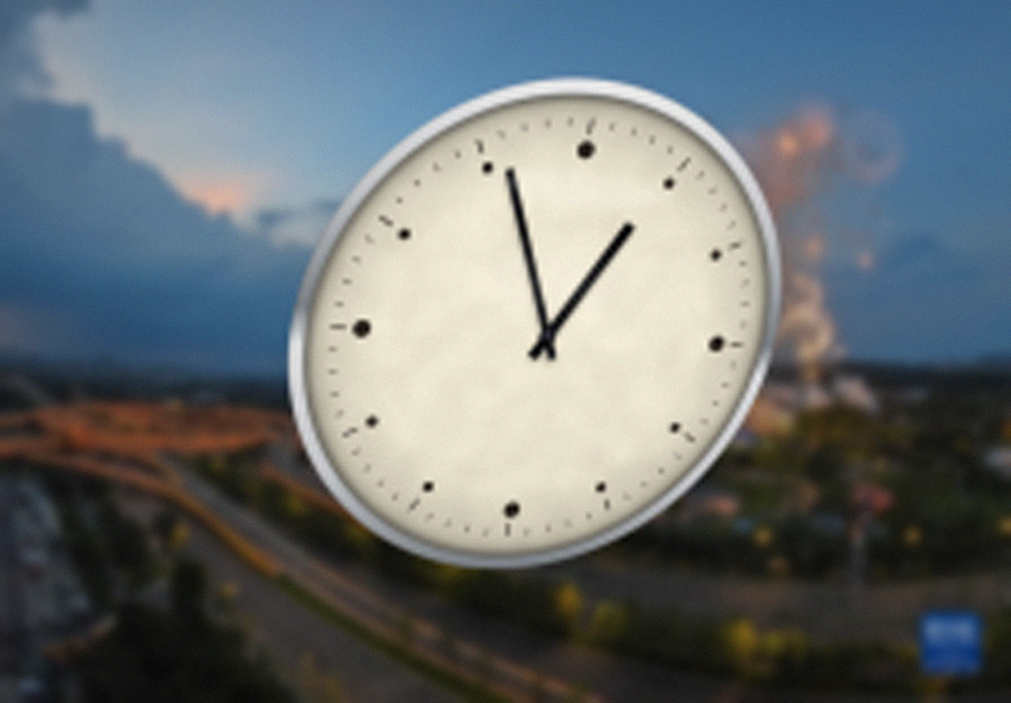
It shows 12:56
